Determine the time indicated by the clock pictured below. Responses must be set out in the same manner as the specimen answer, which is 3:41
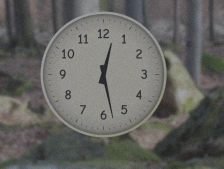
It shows 12:28
